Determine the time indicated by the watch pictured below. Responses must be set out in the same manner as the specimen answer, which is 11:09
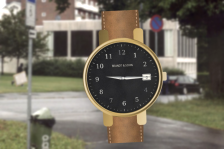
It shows 9:15
